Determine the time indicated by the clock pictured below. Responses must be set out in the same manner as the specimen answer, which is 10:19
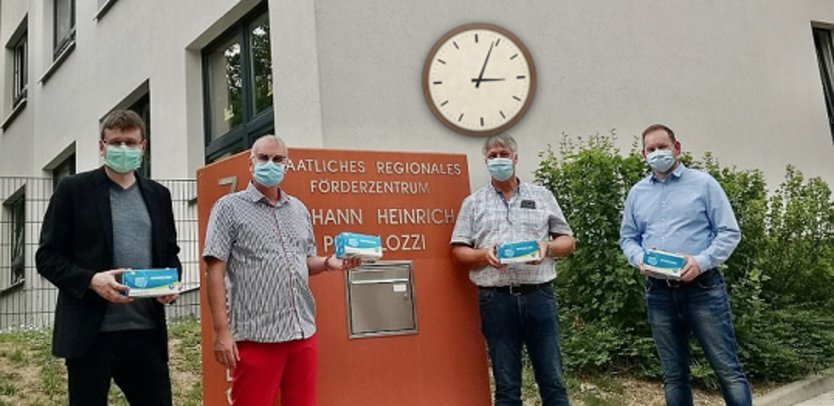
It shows 3:04
